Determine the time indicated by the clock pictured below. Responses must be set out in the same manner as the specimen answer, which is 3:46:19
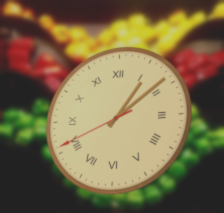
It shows 1:08:41
